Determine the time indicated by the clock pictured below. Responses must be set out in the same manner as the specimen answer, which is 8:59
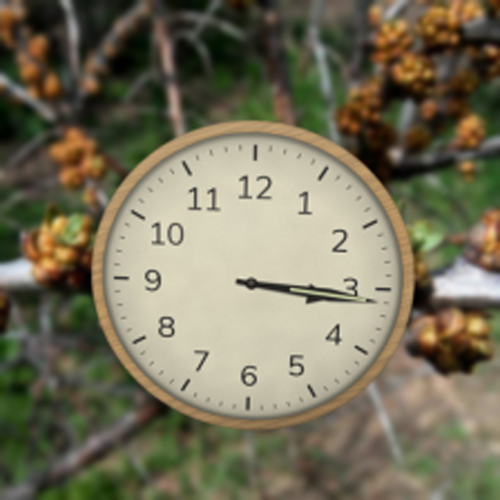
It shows 3:16
